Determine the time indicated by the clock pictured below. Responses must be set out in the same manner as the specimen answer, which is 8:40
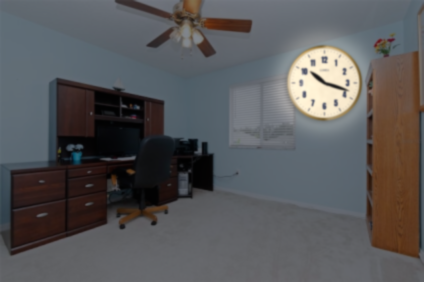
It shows 10:18
